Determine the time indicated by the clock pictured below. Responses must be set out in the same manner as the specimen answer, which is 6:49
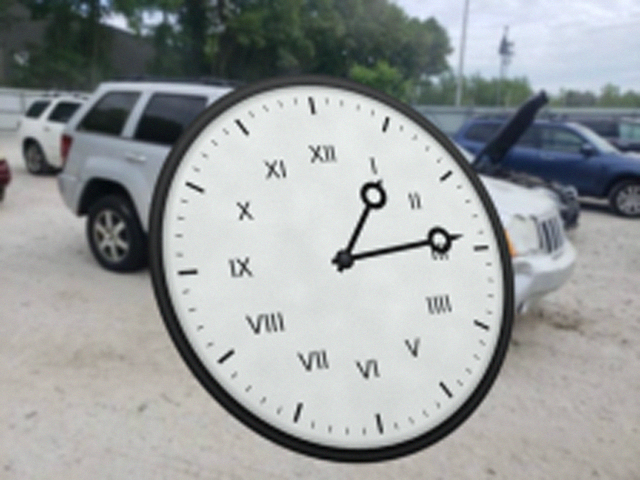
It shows 1:14
